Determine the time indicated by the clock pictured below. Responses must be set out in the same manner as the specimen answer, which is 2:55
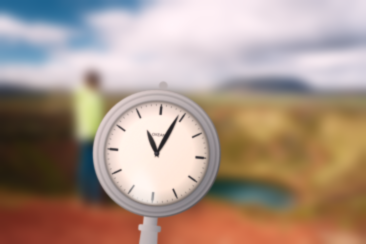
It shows 11:04
